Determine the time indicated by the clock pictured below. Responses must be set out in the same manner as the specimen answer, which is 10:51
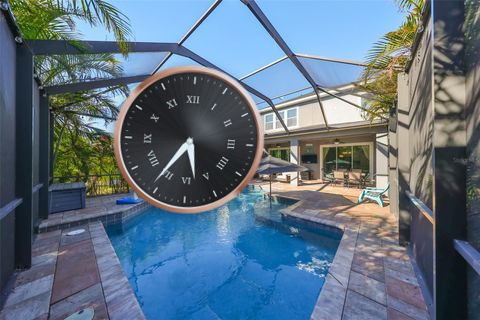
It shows 5:36
